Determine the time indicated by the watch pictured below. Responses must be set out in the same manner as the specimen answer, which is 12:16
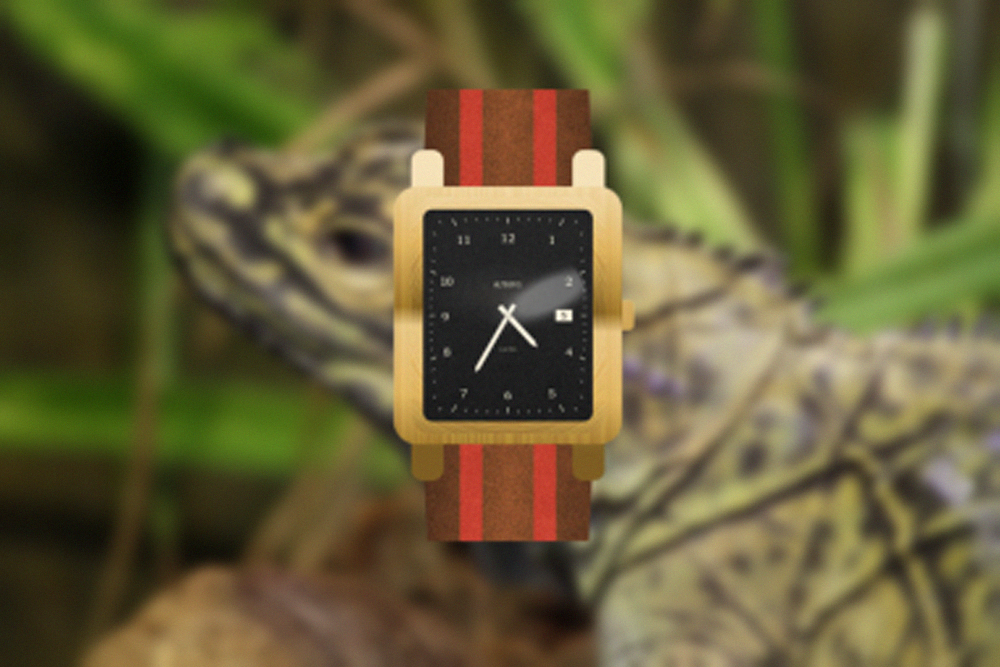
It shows 4:35
